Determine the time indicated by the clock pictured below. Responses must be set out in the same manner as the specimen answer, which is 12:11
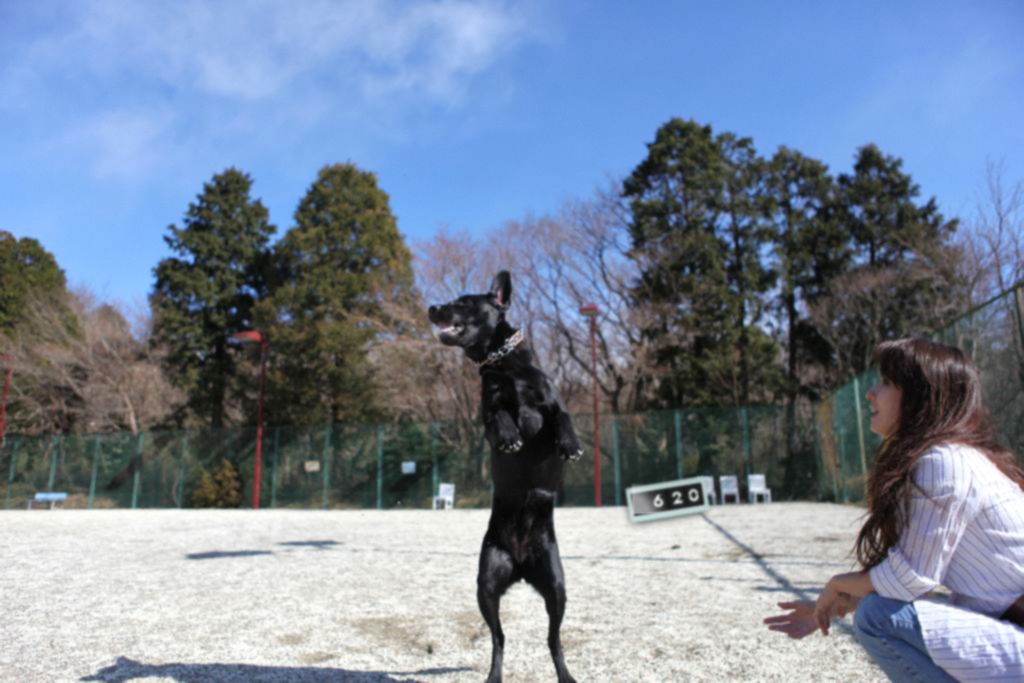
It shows 6:20
